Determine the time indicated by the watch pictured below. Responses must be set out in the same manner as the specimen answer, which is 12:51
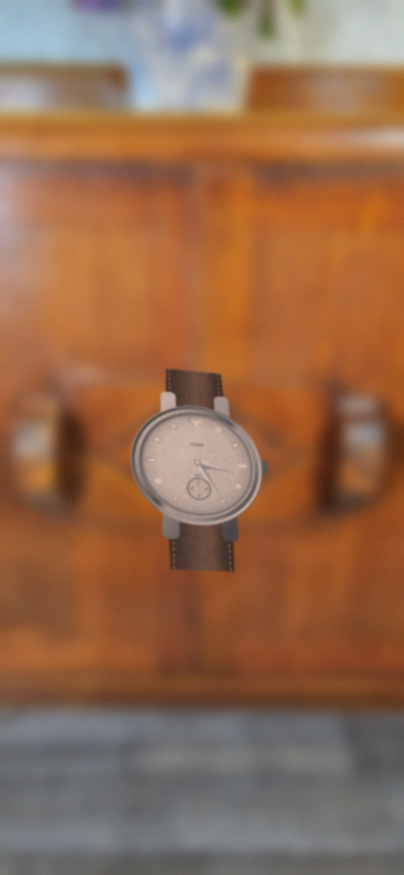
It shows 3:25
